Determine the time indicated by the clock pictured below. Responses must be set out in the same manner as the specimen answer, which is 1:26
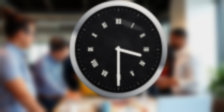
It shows 3:30
